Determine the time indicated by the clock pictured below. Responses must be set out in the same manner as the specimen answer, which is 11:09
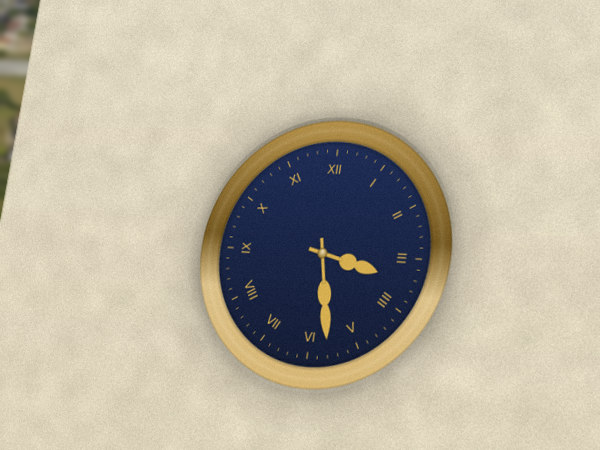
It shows 3:28
